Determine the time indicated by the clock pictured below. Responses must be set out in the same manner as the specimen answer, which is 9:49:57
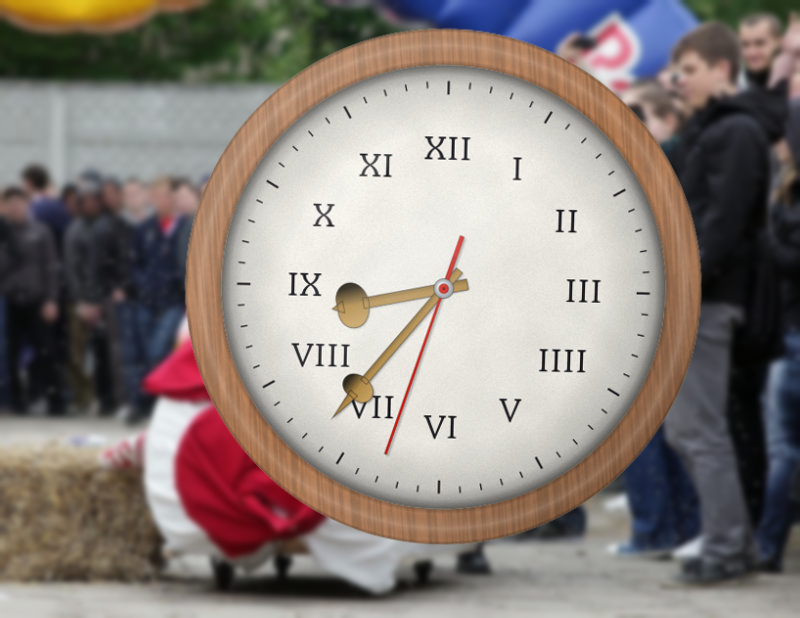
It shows 8:36:33
